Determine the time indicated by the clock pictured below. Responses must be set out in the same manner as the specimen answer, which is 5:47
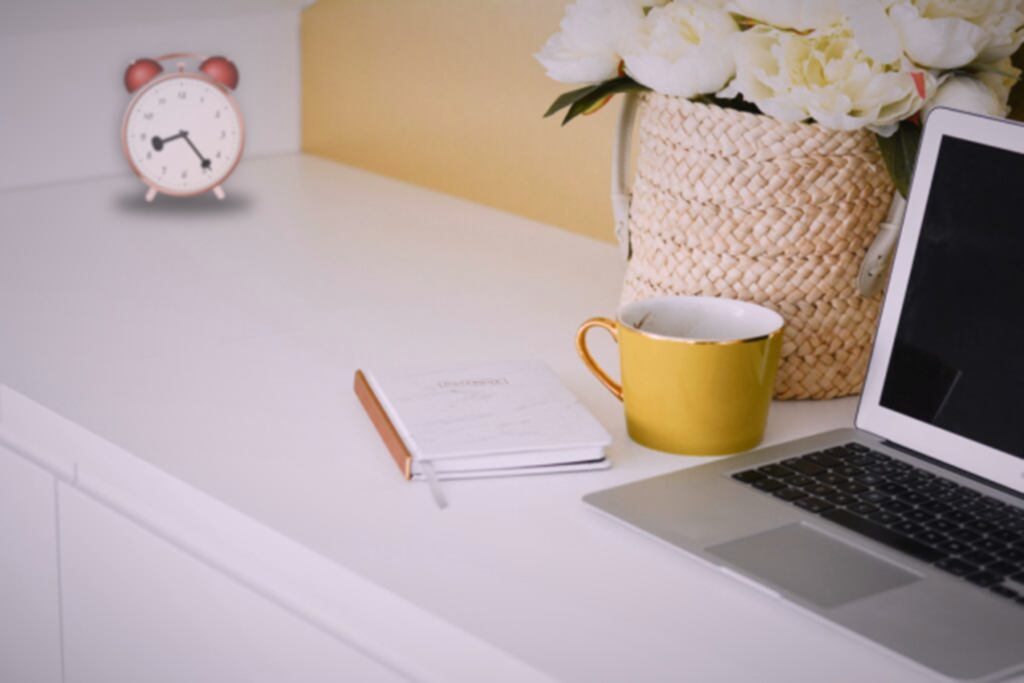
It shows 8:24
